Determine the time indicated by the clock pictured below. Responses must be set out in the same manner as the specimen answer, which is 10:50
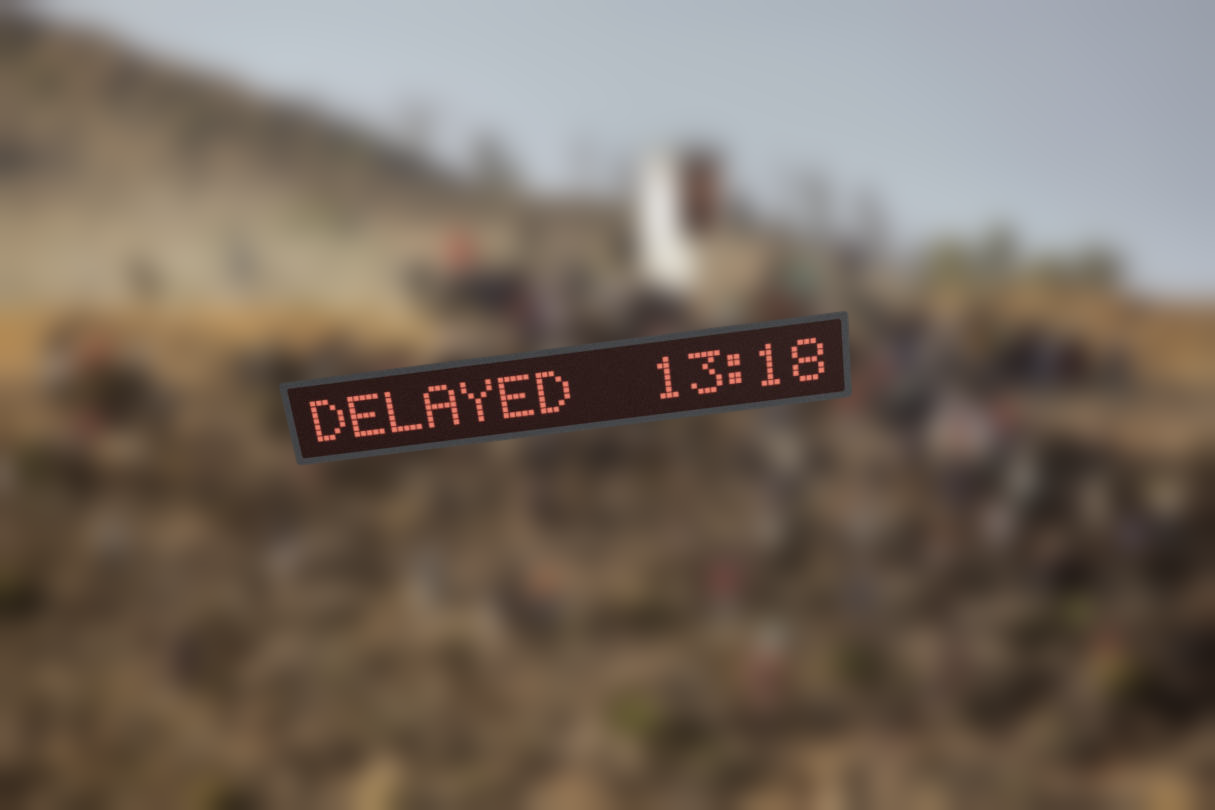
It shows 13:18
